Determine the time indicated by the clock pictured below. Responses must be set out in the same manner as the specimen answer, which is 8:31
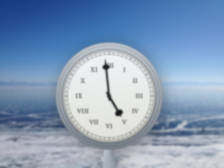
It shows 4:59
